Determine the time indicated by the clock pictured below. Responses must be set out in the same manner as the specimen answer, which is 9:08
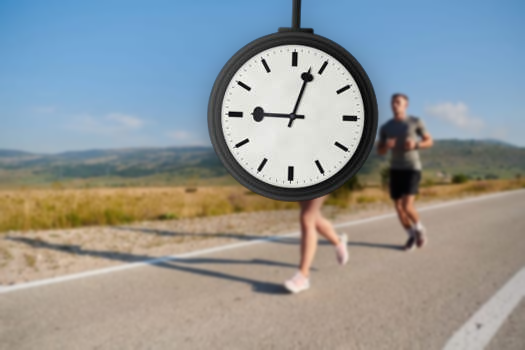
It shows 9:03
